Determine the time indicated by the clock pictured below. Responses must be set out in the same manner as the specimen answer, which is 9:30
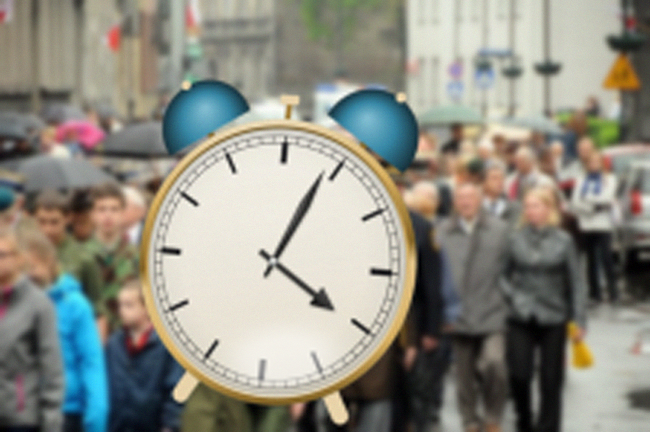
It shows 4:04
